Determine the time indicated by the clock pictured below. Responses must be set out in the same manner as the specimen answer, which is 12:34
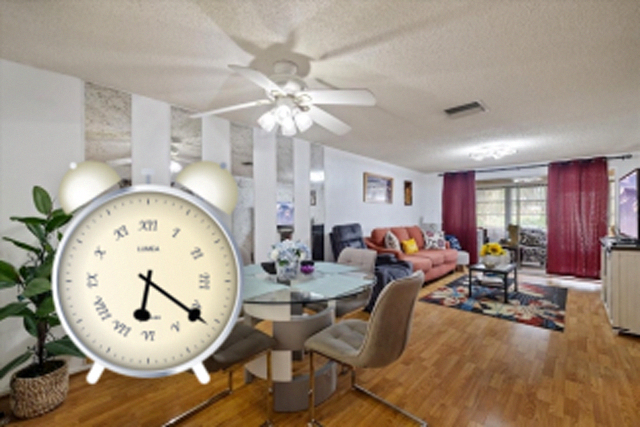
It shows 6:21
